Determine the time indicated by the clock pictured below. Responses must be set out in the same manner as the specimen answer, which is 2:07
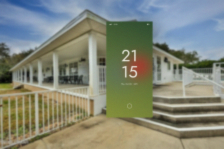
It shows 21:15
